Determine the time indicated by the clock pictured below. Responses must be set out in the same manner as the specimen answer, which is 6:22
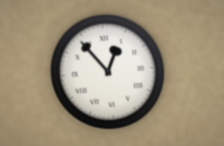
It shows 12:54
